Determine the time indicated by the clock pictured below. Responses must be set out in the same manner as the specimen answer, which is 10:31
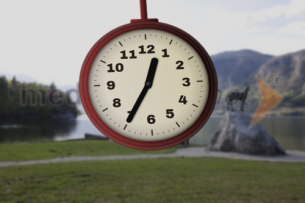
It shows 12:35
